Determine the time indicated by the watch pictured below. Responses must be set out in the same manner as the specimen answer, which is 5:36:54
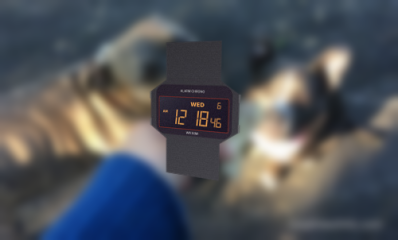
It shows 12:18:46
